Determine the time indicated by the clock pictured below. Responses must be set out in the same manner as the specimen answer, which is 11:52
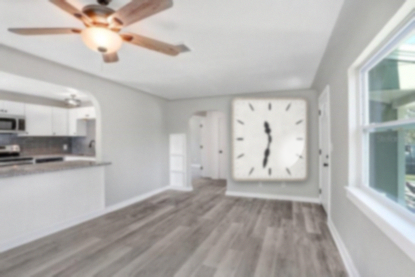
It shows 11:32
